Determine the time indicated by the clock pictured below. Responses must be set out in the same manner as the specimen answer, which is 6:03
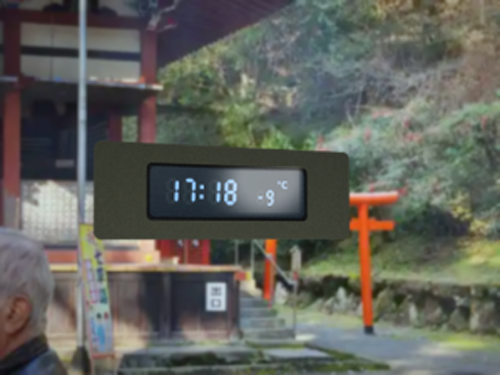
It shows 17:18
